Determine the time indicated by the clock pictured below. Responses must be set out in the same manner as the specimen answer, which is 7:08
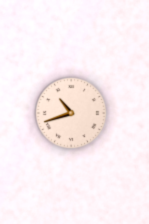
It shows 10:42
